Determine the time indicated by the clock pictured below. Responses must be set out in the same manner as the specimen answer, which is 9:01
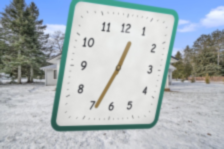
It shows 12:34
